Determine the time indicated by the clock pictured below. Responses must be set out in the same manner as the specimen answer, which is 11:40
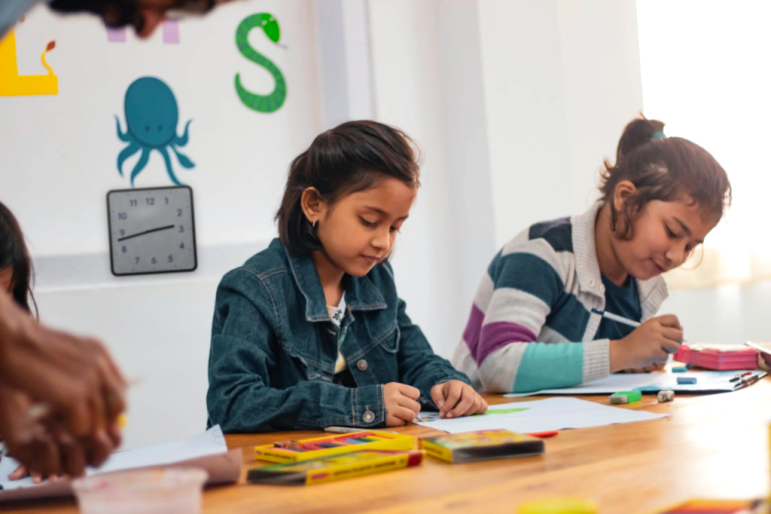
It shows 2:43
